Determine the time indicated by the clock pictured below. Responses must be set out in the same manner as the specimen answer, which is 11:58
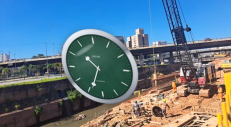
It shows 10:34
